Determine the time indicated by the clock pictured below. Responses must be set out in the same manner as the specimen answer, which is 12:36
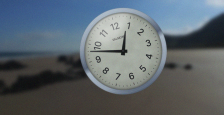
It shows 12:48
